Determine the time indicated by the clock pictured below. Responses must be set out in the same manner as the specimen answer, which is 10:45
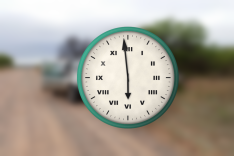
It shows 5:59
